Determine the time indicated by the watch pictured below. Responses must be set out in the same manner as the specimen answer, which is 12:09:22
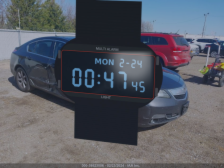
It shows 0:47:45
